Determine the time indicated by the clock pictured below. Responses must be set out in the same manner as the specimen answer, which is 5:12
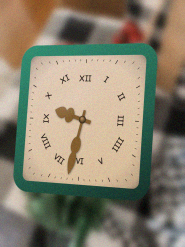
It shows 9:32
